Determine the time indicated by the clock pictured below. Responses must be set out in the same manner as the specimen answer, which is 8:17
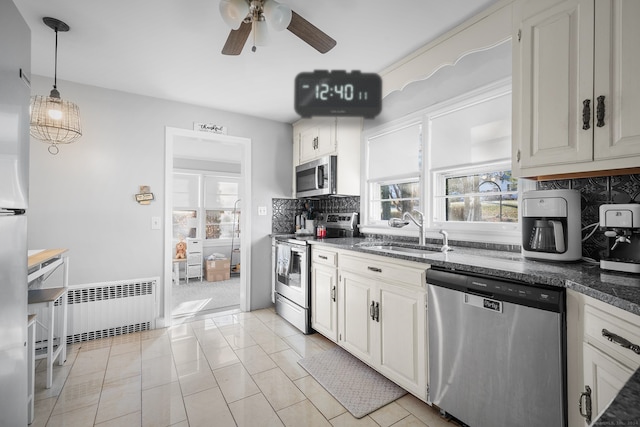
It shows 12:40
